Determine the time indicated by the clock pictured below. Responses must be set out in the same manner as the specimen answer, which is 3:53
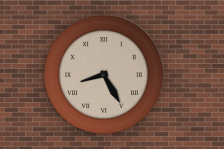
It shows 8:25
